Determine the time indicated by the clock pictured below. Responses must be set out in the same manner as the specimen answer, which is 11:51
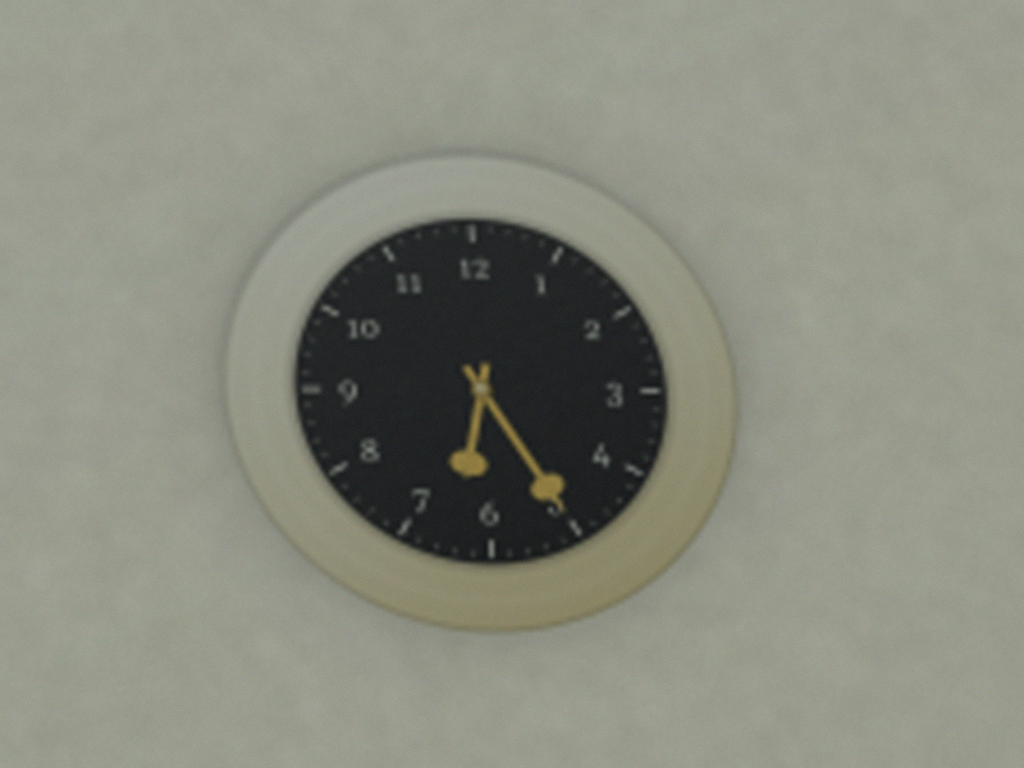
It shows 6:25
